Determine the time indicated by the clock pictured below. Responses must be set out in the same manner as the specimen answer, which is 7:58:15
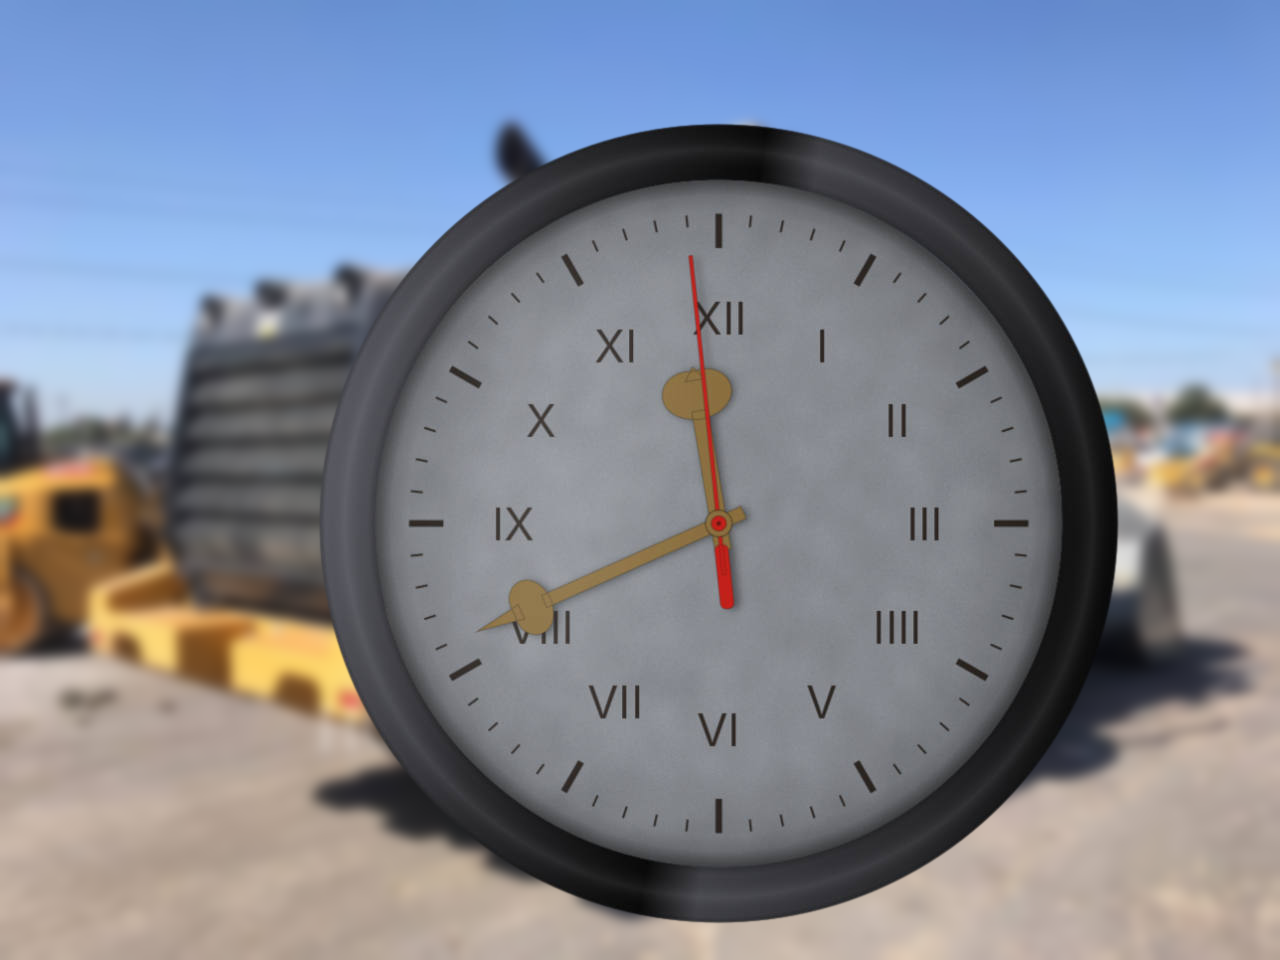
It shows 11:40:59
